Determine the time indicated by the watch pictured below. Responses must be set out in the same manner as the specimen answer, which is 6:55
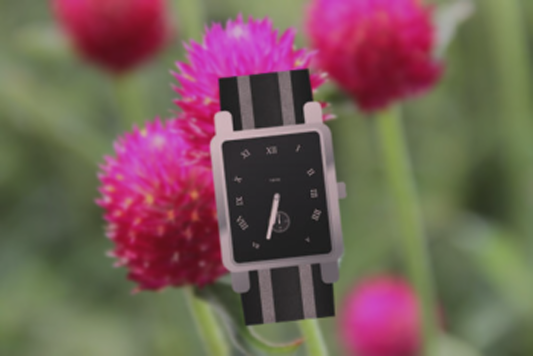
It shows 6:33
